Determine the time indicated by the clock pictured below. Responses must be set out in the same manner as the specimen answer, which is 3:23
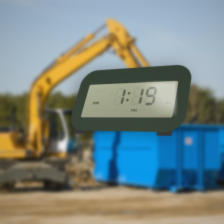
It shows 1:19
